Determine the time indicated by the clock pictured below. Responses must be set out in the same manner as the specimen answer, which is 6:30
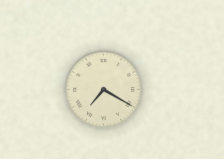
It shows 7:20
